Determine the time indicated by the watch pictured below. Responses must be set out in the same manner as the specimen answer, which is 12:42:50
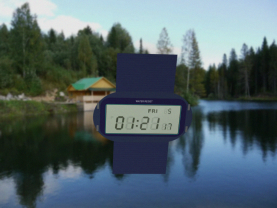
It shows 1:21:17
